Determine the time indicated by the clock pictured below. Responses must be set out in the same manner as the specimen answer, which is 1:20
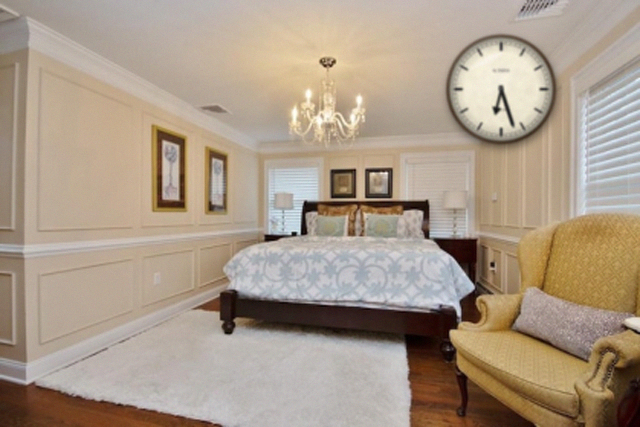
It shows 6:27
